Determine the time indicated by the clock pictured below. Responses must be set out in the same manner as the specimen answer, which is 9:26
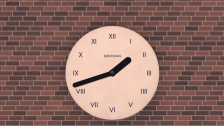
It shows 1:42
